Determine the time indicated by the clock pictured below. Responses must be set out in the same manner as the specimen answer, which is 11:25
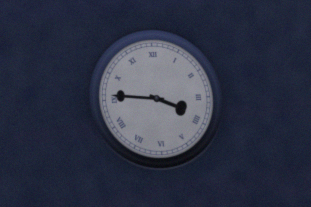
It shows 3:46
